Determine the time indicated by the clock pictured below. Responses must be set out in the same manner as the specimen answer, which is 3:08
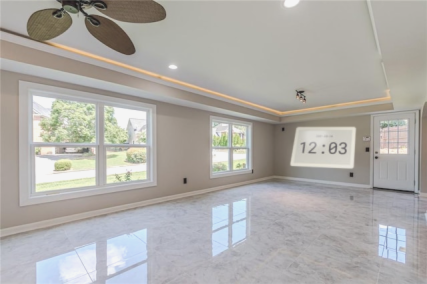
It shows 12:03
